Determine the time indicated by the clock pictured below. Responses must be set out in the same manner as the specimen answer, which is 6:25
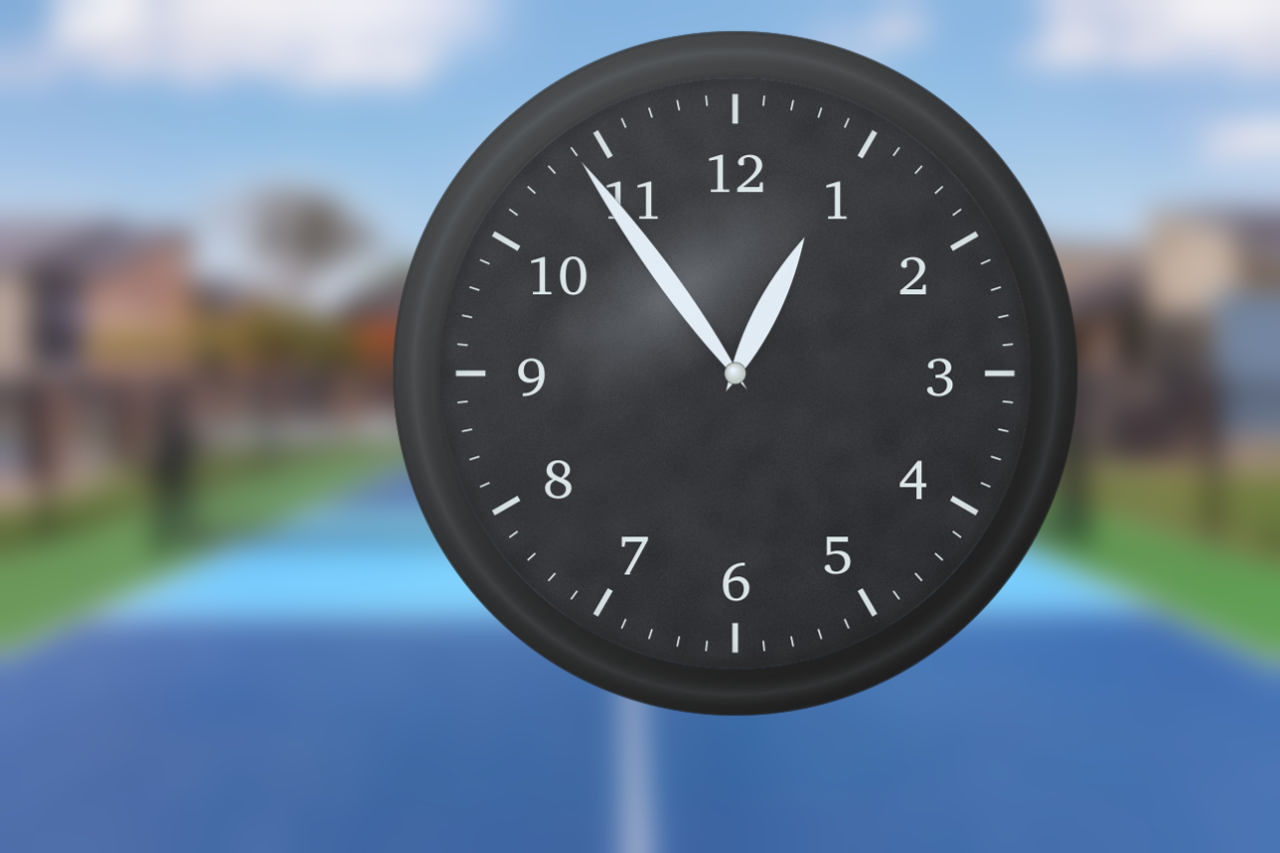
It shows 12:54
